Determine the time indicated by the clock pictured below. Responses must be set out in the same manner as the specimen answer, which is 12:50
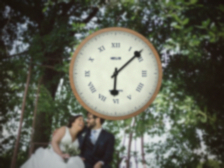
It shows 6:08
